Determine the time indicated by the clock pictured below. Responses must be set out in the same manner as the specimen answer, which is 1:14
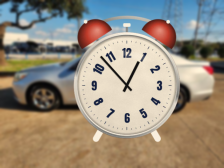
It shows 12:53
